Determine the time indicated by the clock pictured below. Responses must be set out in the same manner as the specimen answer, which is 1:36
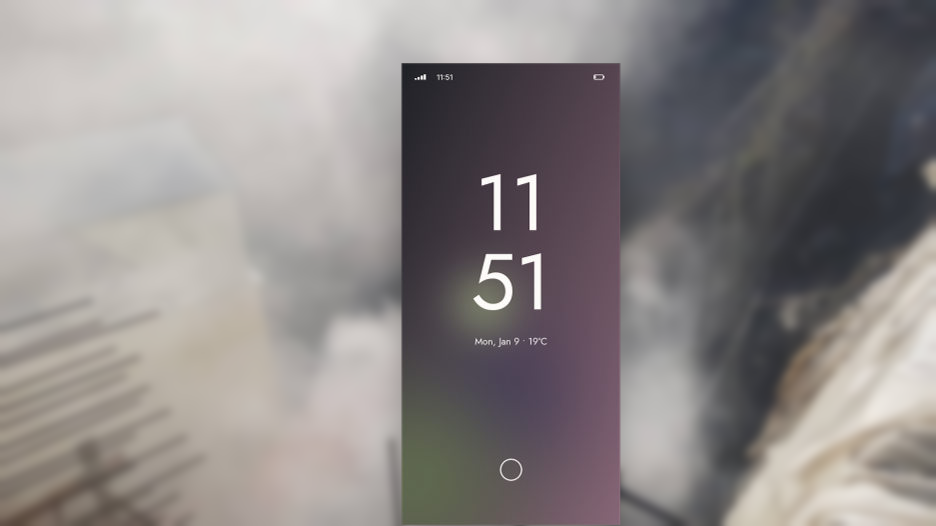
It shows 11:51
